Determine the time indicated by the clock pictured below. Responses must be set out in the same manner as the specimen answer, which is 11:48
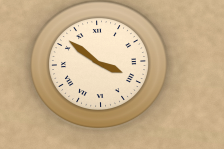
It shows 3:52
